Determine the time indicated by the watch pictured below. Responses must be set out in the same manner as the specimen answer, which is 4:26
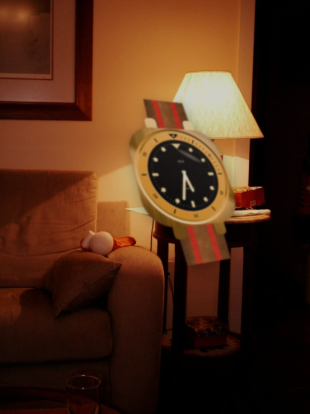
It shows 5:33
